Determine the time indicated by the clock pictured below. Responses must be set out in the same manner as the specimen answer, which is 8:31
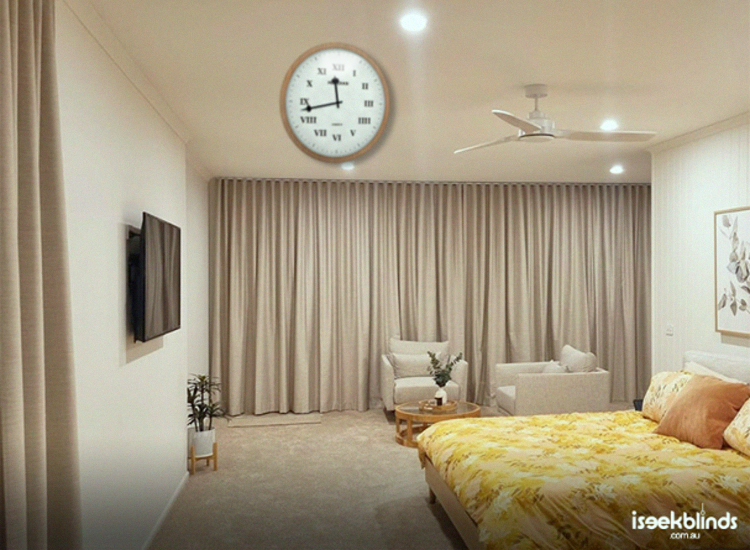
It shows 11:43
